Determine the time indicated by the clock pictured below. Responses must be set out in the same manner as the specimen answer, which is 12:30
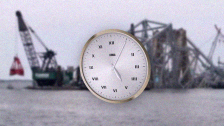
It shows 5:05
